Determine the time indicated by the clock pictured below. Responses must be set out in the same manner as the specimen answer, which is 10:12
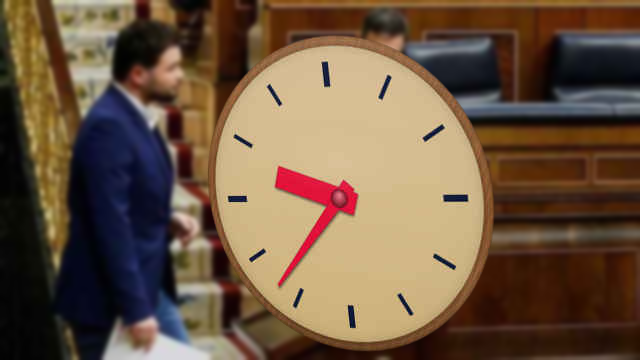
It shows 9:37
